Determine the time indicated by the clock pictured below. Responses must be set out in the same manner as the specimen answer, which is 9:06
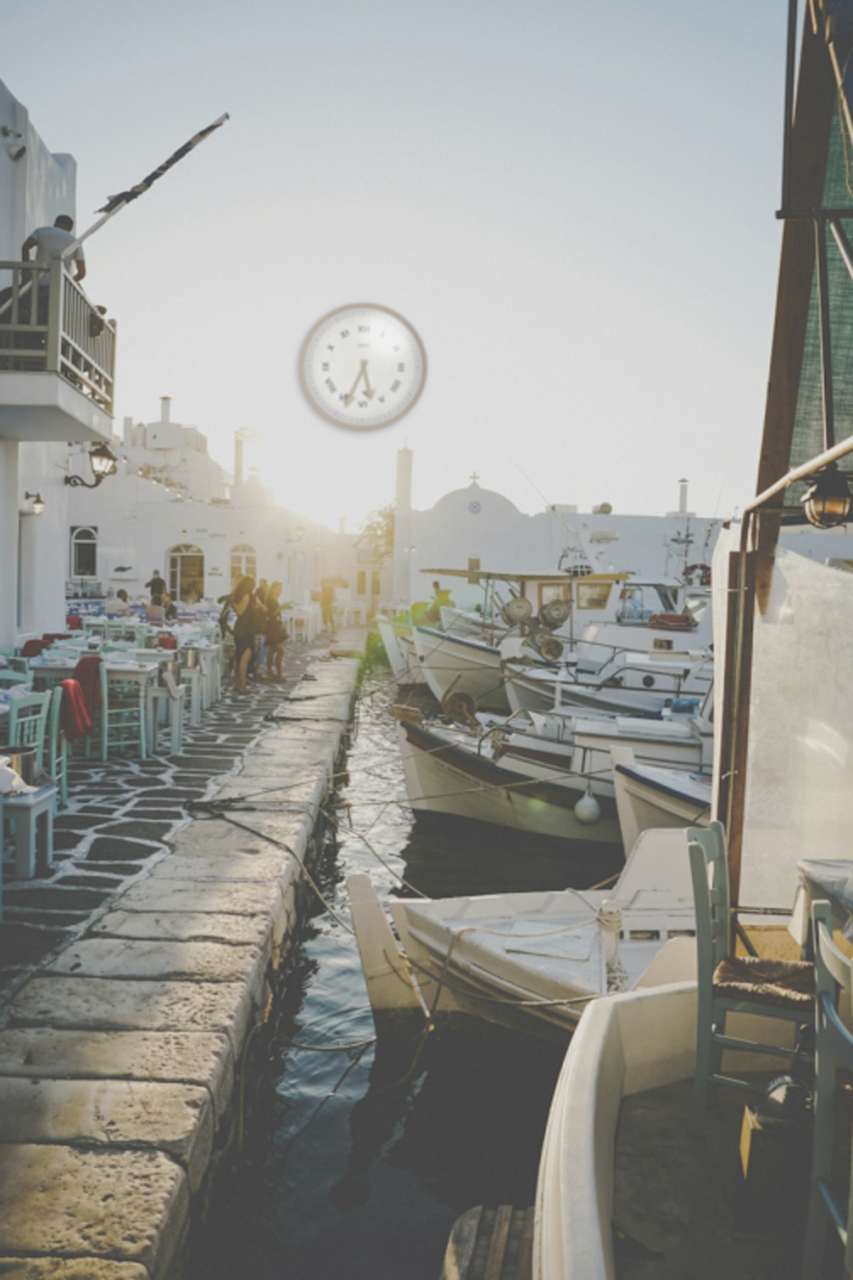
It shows 5:34
